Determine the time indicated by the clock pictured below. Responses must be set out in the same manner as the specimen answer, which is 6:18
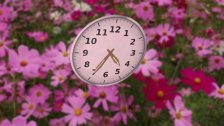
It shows 4:35
